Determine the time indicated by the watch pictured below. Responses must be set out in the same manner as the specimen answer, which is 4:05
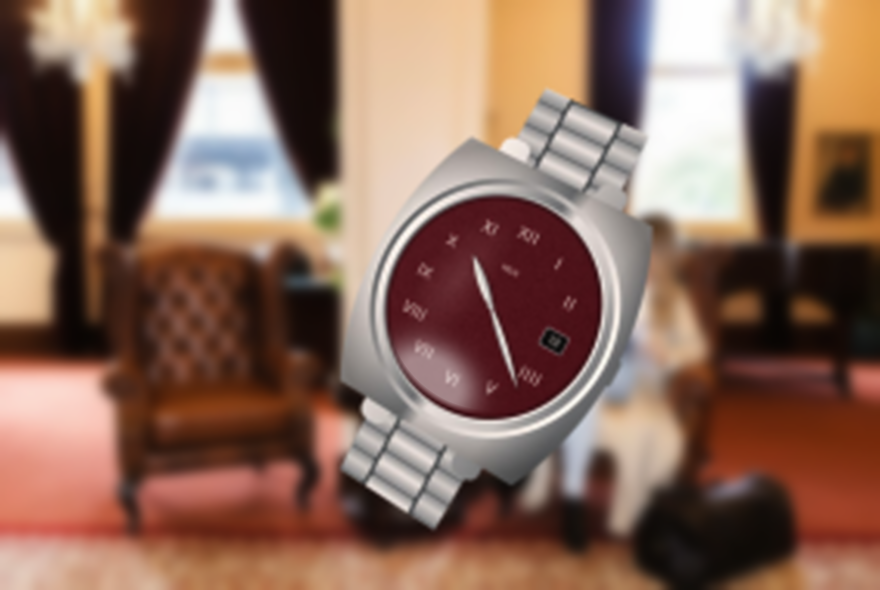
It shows 10:22
